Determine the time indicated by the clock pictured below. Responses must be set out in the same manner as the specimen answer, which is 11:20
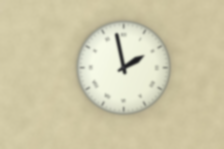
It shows 1:58
